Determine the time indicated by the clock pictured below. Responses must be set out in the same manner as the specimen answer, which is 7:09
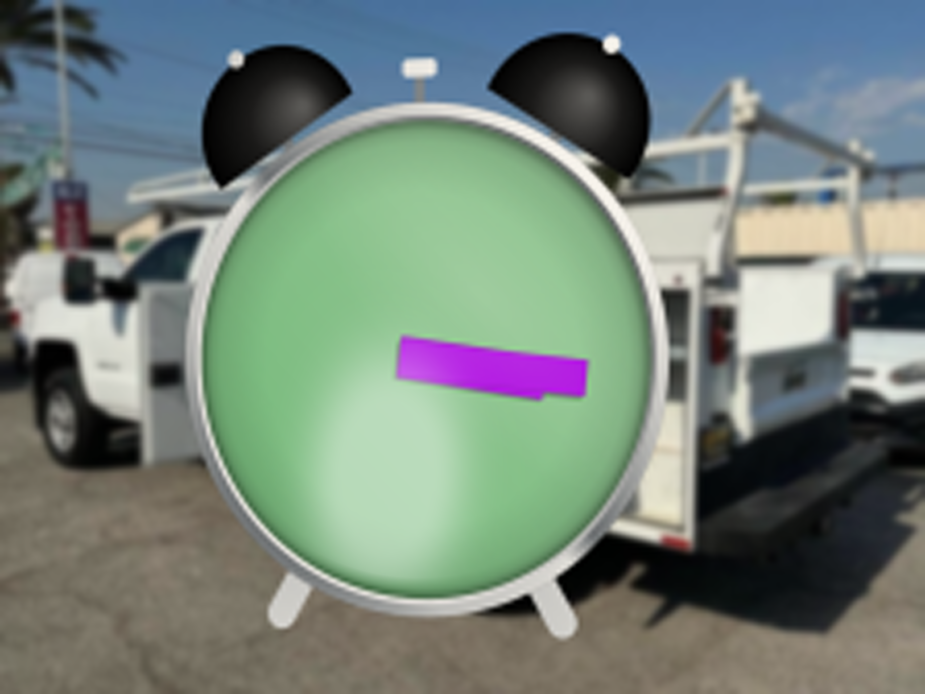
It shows 3:16
